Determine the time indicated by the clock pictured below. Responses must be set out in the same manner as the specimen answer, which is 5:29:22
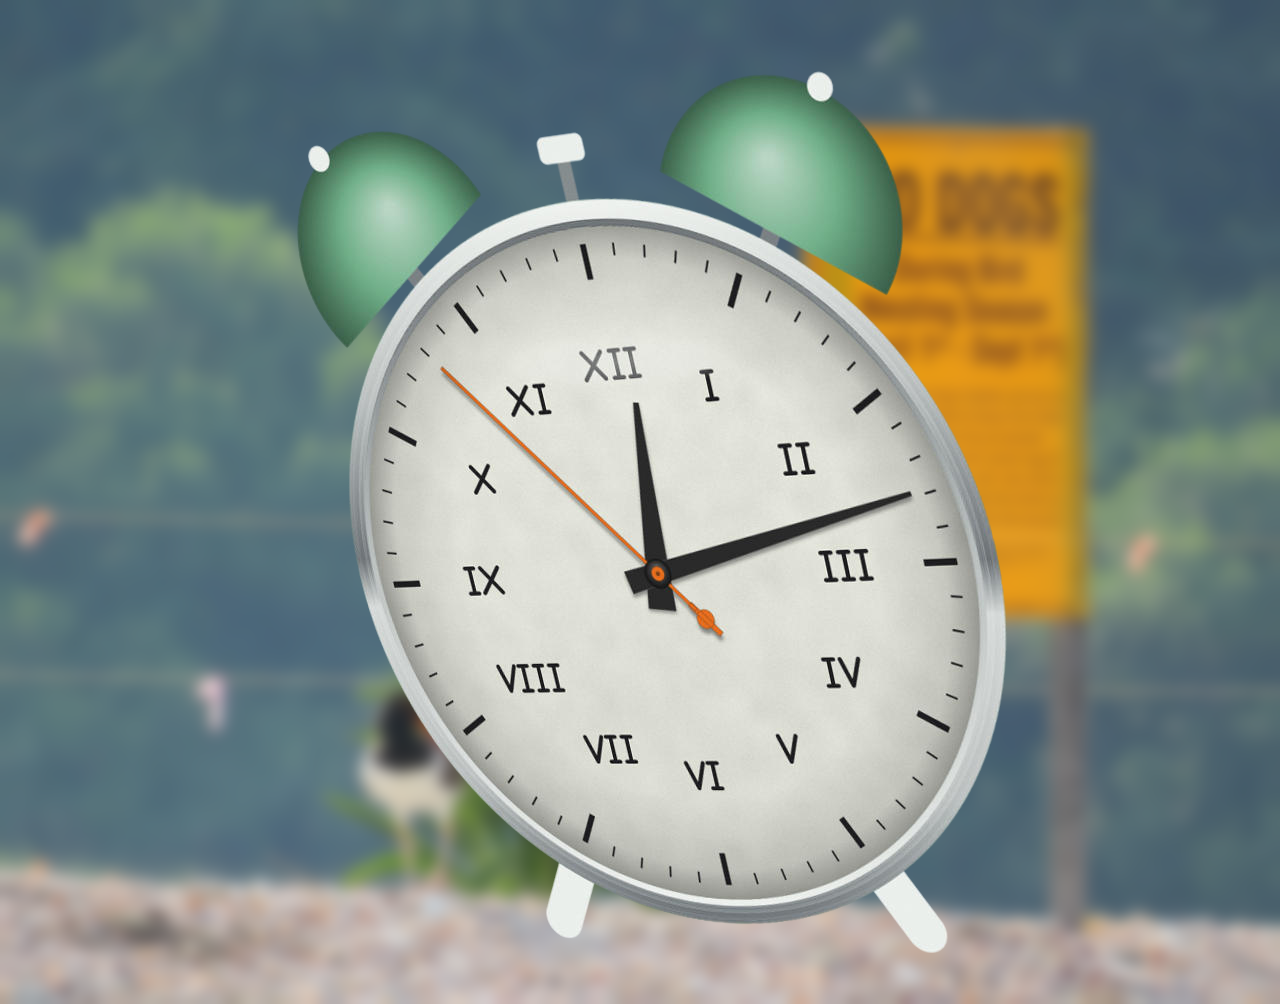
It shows 12:12:53
